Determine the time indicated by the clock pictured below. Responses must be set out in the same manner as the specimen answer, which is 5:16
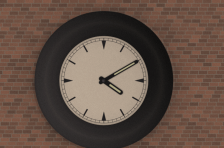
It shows 4:10
